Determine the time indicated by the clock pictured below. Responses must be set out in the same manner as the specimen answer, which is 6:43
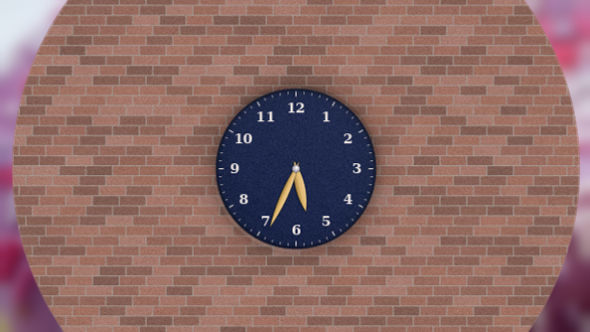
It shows 5:34
